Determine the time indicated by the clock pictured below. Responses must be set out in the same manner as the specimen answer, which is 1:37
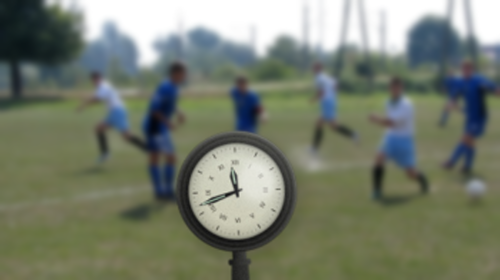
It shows 11:42
